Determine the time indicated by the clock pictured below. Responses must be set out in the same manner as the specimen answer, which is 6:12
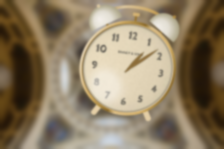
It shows 1:08
